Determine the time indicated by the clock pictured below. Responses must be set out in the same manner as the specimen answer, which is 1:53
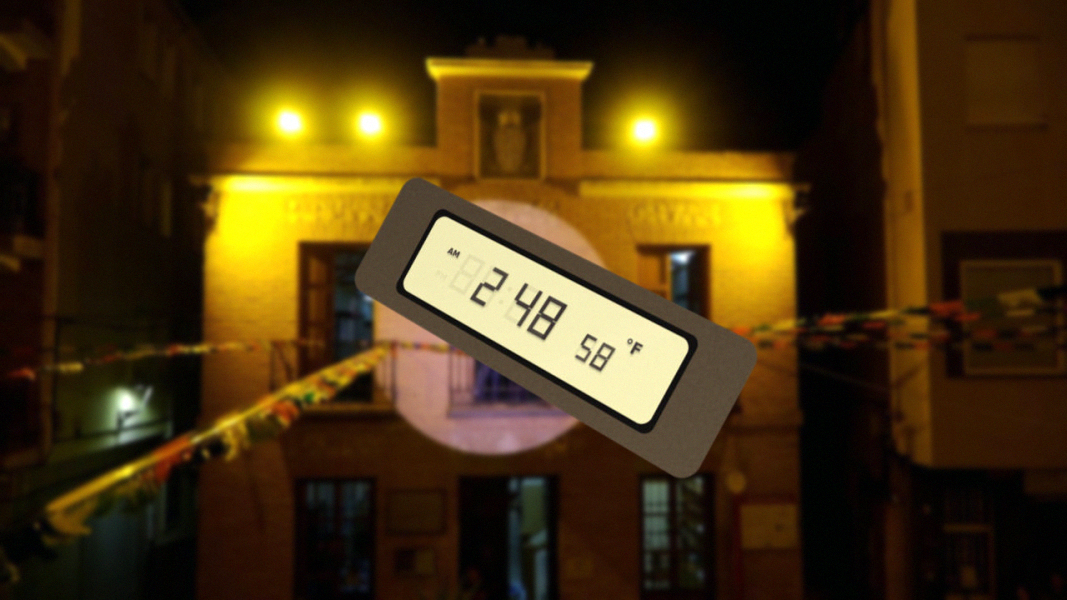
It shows 2:48
